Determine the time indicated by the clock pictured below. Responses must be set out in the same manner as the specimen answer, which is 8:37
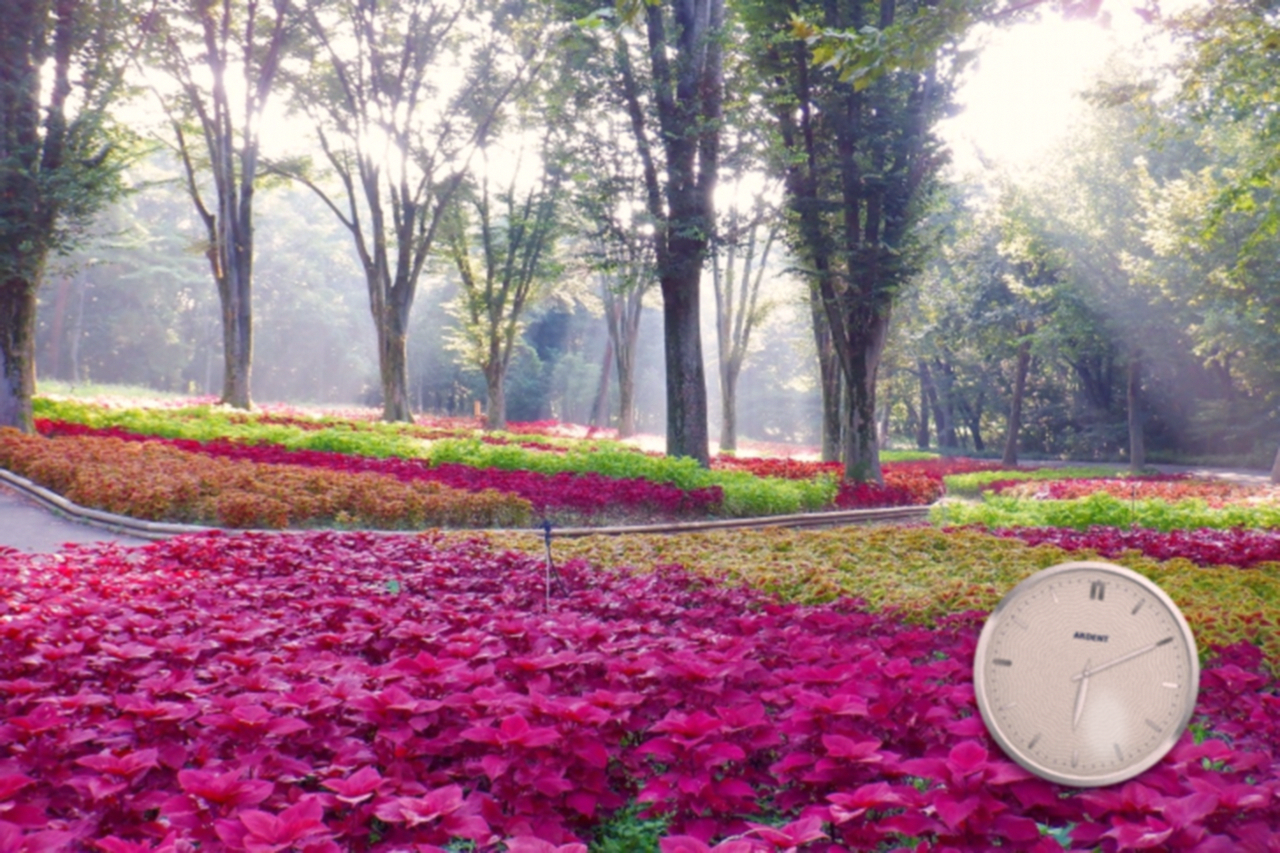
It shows 6:10
